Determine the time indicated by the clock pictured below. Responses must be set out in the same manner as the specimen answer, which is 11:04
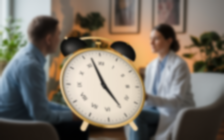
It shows 4:57
